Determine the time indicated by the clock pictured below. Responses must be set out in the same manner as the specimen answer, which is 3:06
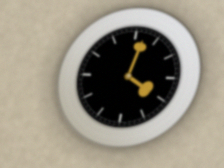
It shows 4:02
